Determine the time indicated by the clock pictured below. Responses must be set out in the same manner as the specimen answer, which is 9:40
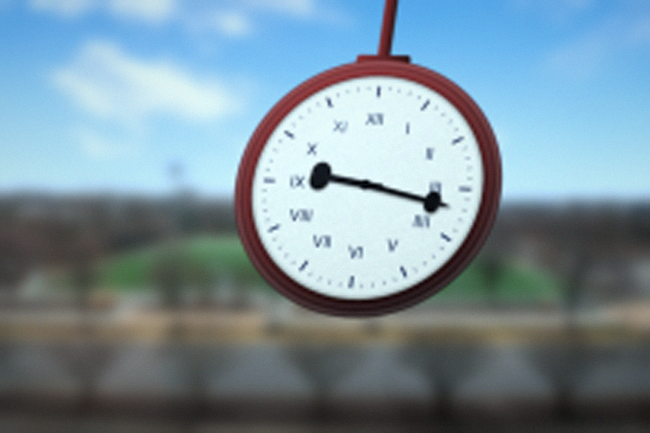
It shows 9:17
